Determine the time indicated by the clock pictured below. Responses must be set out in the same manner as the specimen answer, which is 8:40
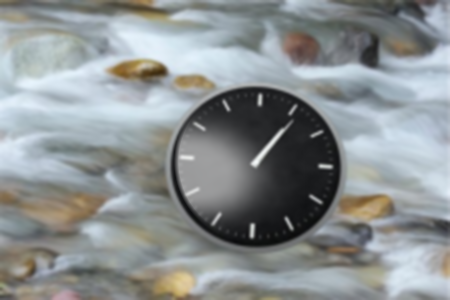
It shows 1:06
